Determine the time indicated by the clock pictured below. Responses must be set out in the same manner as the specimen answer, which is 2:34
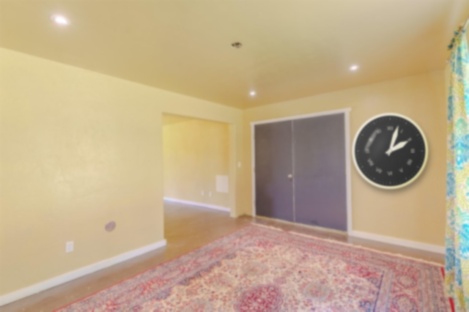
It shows 2:03
